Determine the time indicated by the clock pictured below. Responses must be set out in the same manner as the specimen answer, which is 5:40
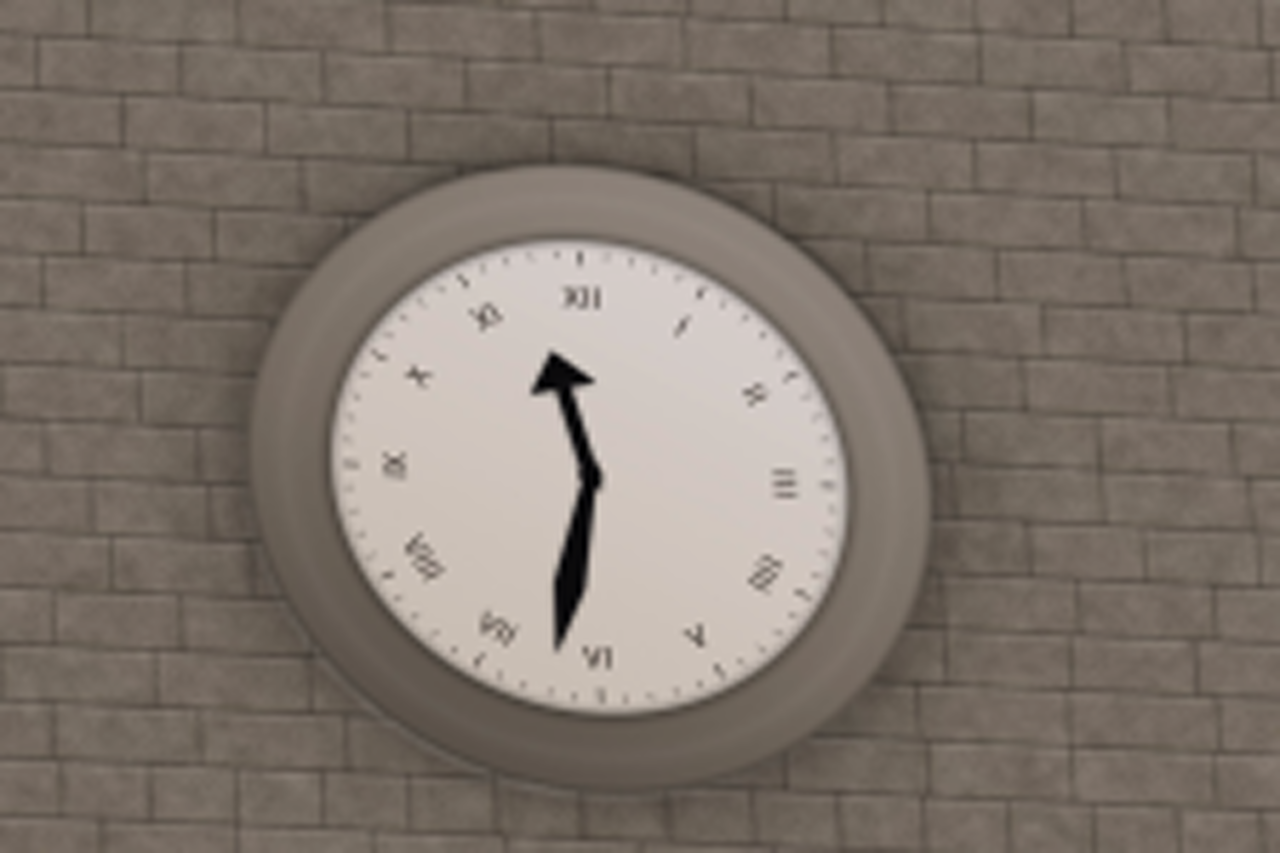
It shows 11:32
